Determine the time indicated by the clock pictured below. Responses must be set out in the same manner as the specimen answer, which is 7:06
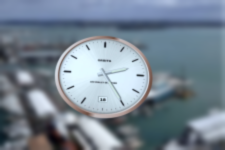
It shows 2:25
